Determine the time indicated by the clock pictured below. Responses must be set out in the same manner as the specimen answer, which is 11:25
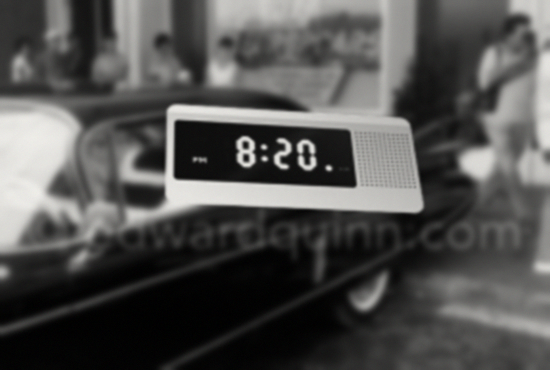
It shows 8:20
